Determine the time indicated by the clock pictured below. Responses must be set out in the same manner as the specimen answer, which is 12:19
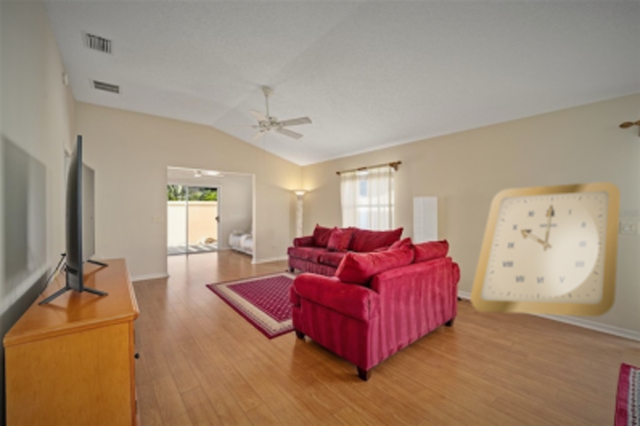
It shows 10:00
